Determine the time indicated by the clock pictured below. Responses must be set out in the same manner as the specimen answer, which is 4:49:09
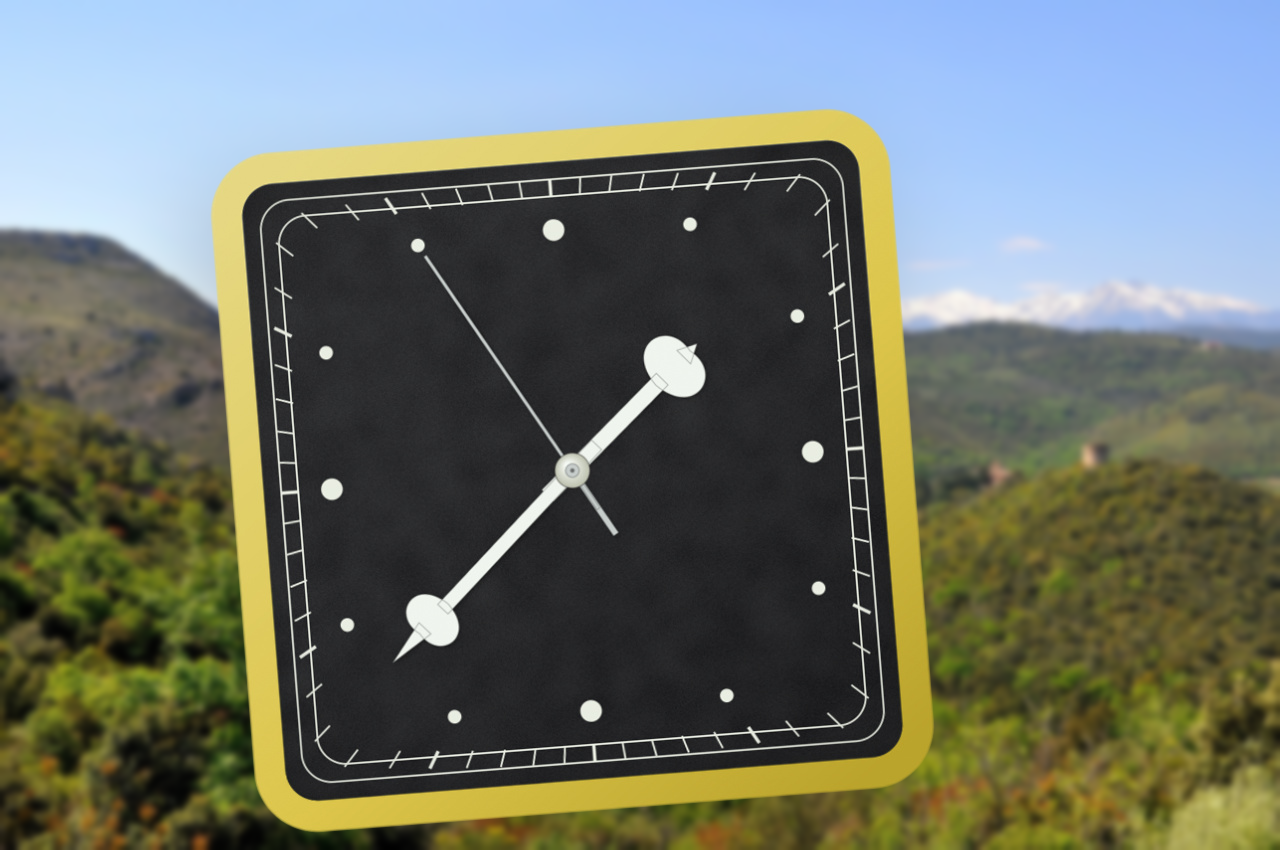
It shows 1:37:55
